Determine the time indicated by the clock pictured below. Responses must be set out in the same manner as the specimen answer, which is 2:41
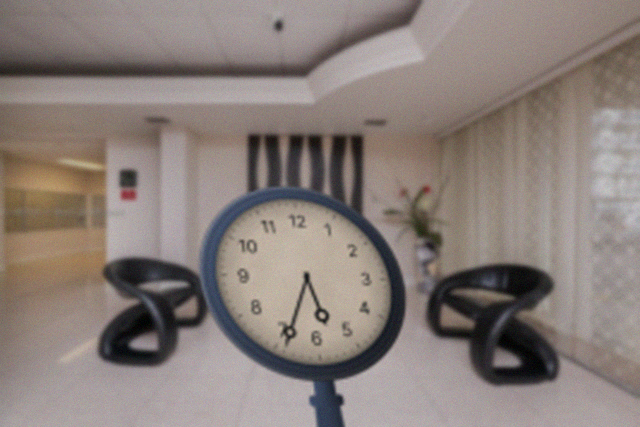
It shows 5:34
